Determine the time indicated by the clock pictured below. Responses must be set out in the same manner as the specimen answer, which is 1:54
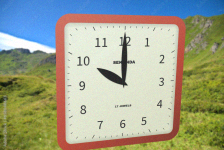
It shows 10:00
